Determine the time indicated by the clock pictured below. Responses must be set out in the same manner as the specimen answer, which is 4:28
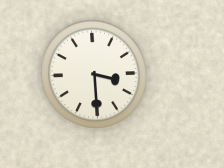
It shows 3:30
